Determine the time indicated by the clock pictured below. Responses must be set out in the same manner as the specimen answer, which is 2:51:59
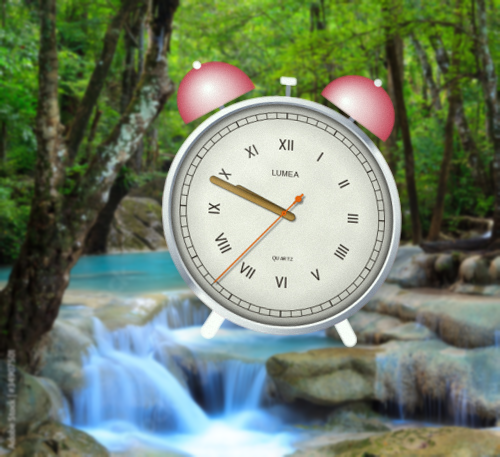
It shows 9:48:37
